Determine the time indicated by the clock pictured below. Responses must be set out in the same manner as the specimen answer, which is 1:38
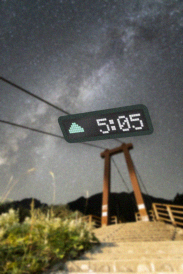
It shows 5:05
